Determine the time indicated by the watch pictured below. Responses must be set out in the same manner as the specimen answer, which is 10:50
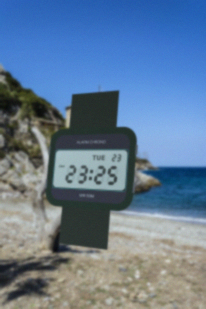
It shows 23:25
